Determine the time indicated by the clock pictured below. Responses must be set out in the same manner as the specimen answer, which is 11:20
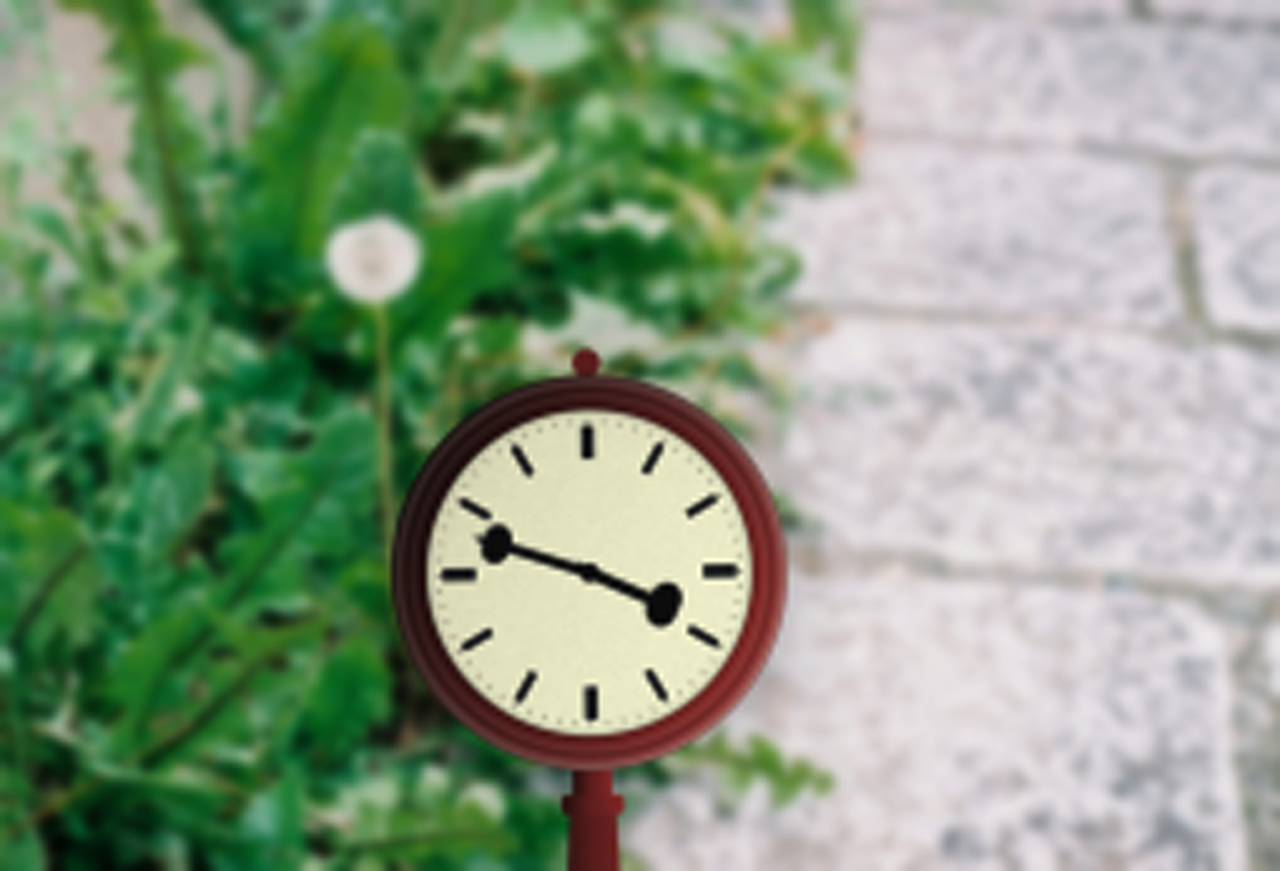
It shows 3:48
